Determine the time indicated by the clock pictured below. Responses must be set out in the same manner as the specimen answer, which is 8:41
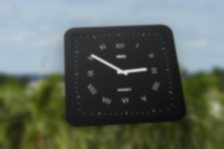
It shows 2:51
